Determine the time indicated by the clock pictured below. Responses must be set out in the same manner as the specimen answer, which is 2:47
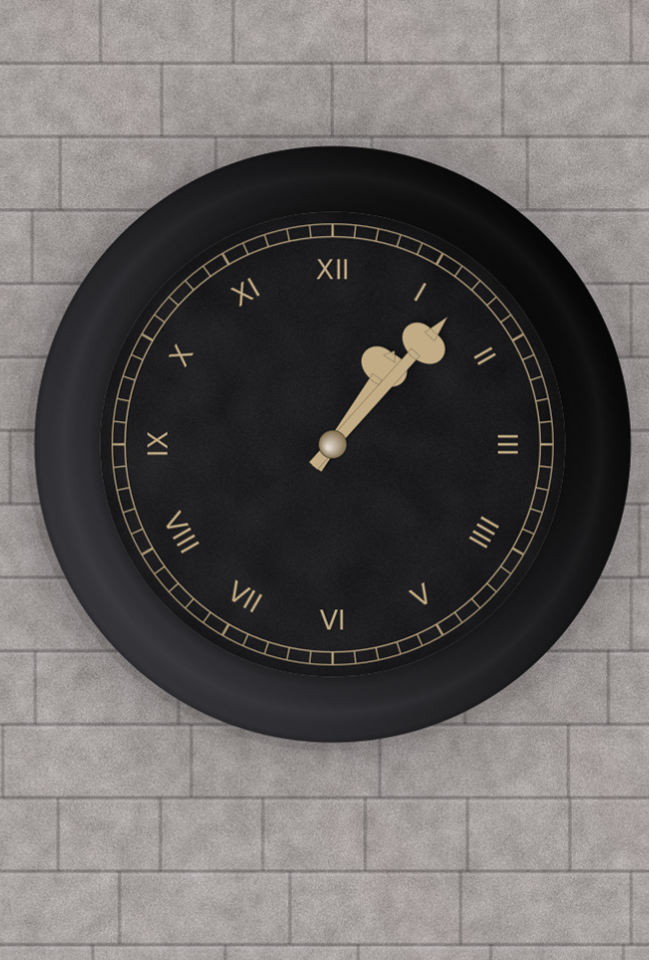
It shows 1:07
